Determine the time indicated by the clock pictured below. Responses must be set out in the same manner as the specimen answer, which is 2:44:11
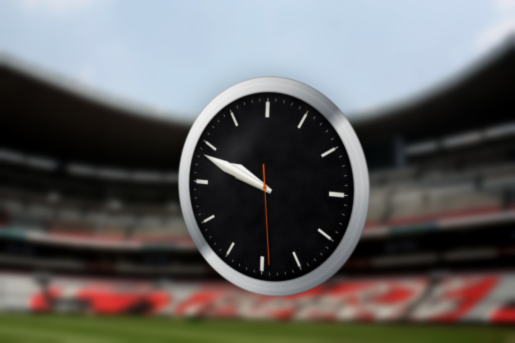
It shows 9:48:29
